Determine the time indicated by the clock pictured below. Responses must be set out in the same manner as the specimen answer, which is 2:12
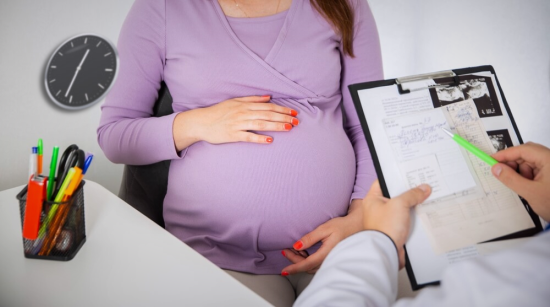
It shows 12:32
